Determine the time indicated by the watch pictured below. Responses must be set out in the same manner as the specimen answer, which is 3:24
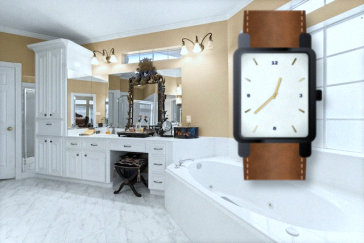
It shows 12:38
